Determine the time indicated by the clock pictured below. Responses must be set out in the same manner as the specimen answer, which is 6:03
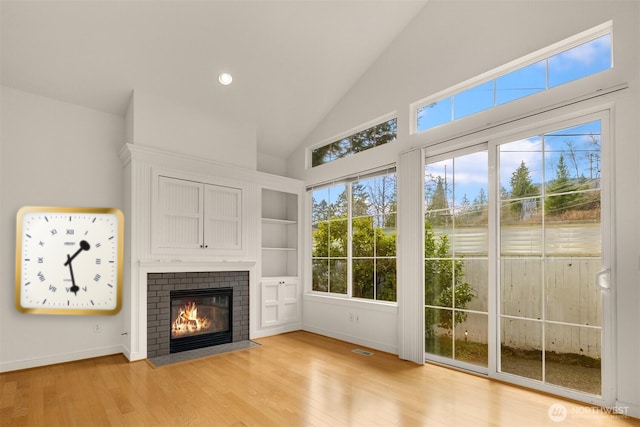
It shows 1:28
